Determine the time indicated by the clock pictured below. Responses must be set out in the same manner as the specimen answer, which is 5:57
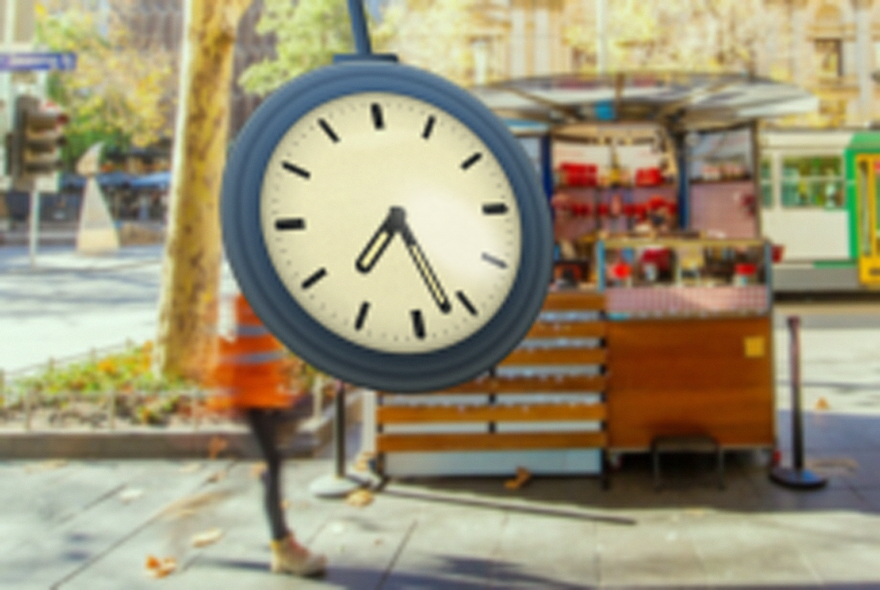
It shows 7:27
